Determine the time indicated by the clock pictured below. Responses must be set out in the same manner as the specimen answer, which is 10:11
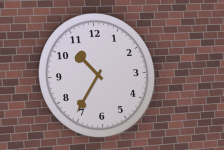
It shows 10:36
